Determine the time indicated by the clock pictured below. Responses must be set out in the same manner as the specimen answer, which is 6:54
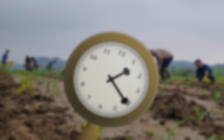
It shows 1:21
